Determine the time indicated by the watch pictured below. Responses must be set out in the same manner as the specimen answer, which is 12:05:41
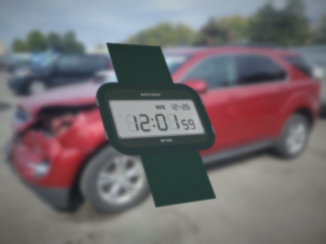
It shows 12:01:59
